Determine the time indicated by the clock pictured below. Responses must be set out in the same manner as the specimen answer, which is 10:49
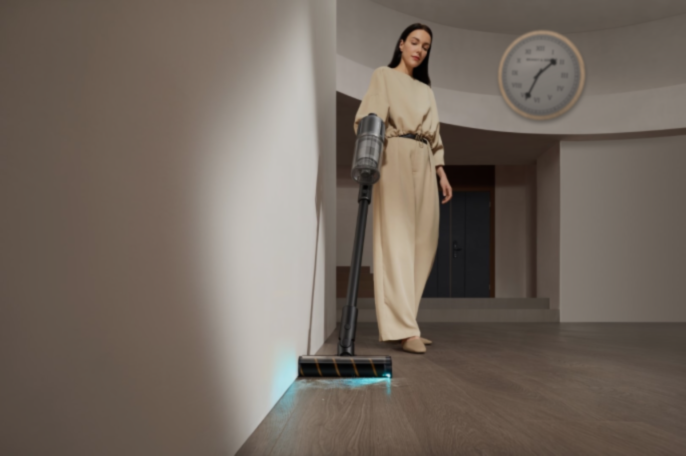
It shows 1:34
